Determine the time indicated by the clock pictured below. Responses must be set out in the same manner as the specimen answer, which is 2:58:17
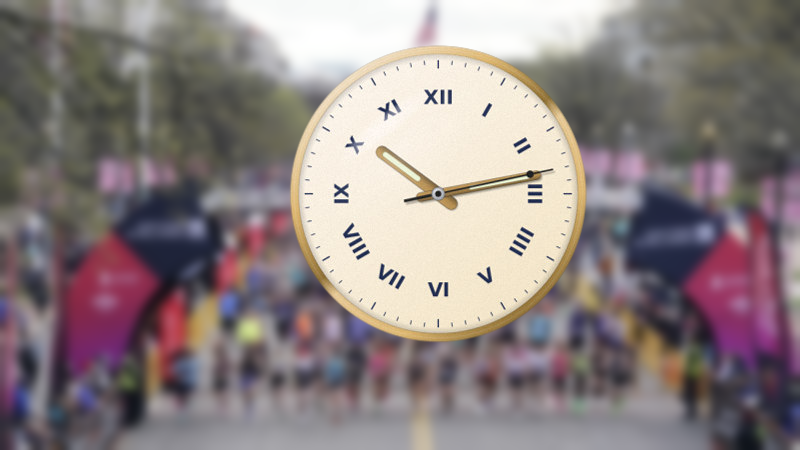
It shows 10:13:13
